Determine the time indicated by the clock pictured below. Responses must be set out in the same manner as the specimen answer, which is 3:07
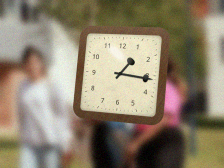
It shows 1:16
